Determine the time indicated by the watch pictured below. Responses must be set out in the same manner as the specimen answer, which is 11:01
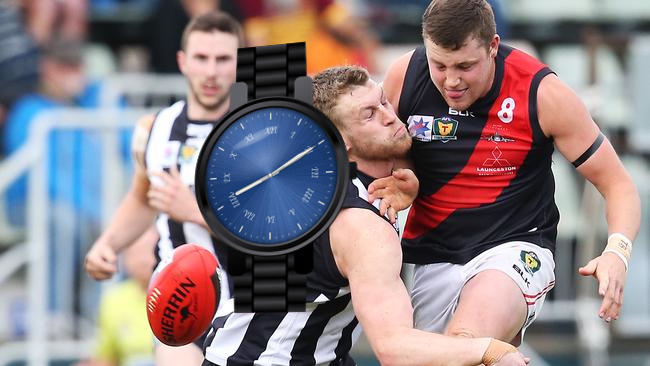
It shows 8:10
